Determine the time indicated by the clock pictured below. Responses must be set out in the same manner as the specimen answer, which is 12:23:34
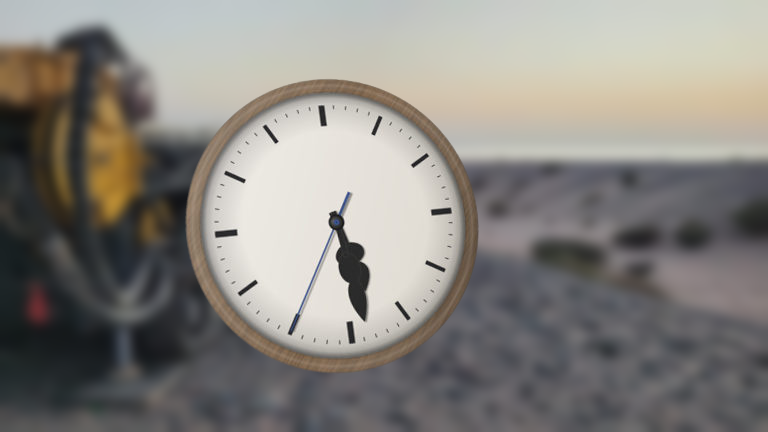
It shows 5:28:35
